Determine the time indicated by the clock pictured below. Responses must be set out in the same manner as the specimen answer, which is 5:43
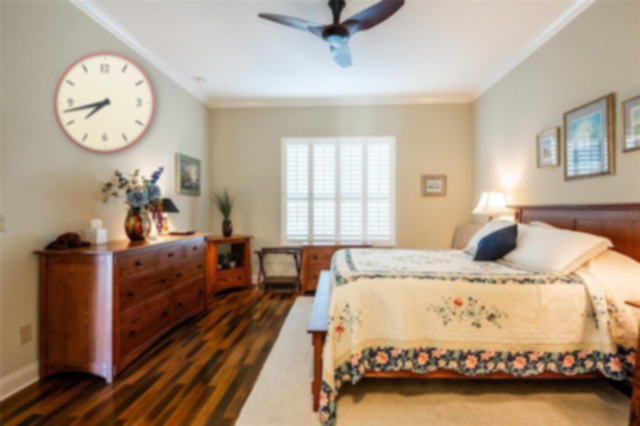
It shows 7:43
